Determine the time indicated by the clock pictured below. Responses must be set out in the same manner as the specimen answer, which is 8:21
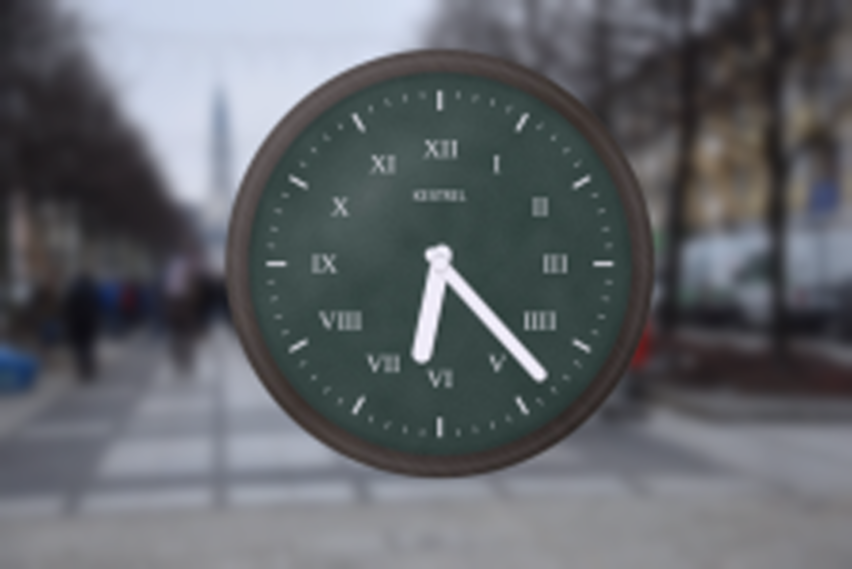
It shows 6:23
